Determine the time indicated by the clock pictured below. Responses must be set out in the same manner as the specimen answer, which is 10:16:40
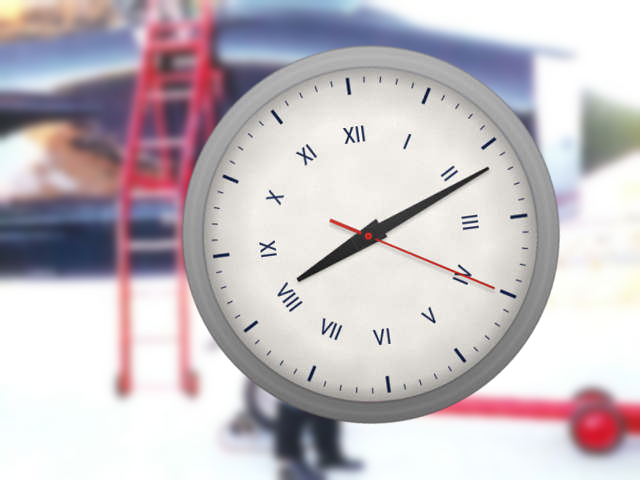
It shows 8:11:20
